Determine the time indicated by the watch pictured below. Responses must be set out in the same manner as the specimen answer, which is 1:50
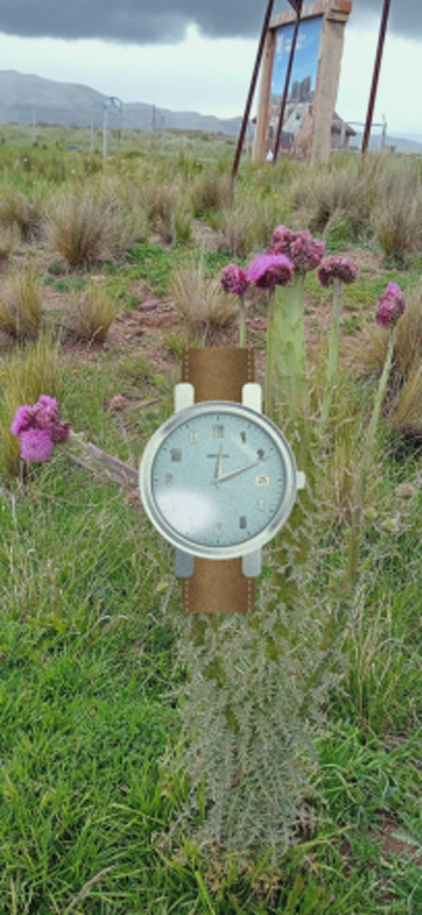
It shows 12:11
